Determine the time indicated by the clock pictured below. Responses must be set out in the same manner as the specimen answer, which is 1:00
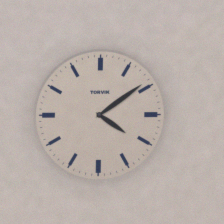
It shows 4:09
